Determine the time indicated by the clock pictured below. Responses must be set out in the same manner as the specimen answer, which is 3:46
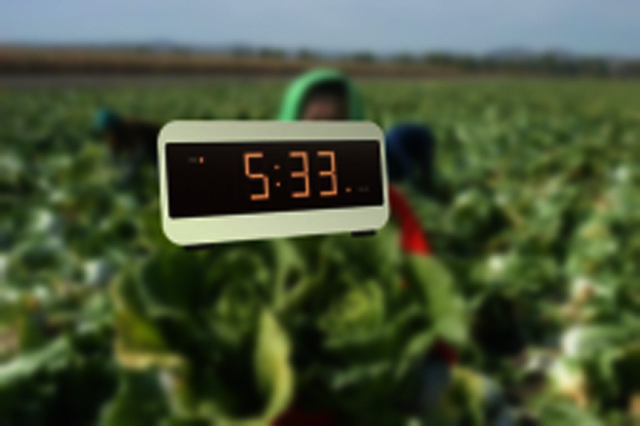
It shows 5:33
